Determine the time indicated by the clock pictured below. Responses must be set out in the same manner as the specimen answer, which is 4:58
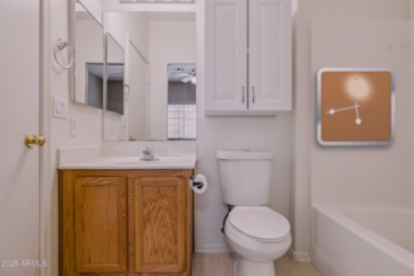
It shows 5:43
